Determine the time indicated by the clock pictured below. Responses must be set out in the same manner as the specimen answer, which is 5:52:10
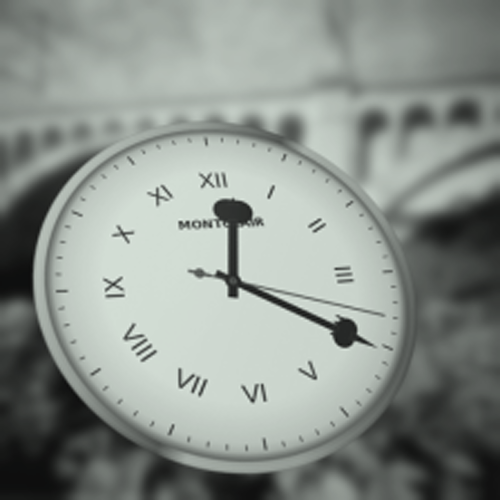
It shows 12:20:18
